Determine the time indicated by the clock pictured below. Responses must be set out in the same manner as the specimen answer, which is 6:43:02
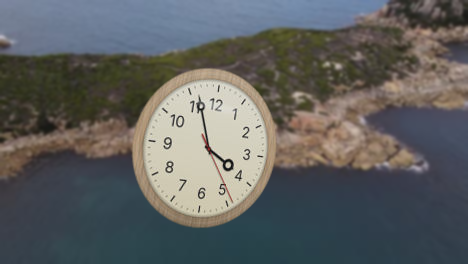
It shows 3:56:24
